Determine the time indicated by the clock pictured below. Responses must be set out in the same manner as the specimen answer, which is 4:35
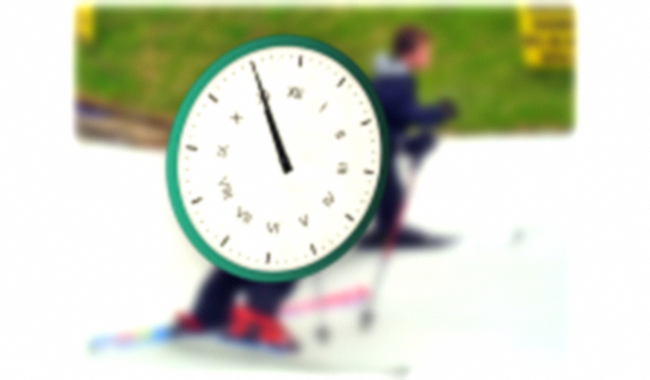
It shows 10:55
